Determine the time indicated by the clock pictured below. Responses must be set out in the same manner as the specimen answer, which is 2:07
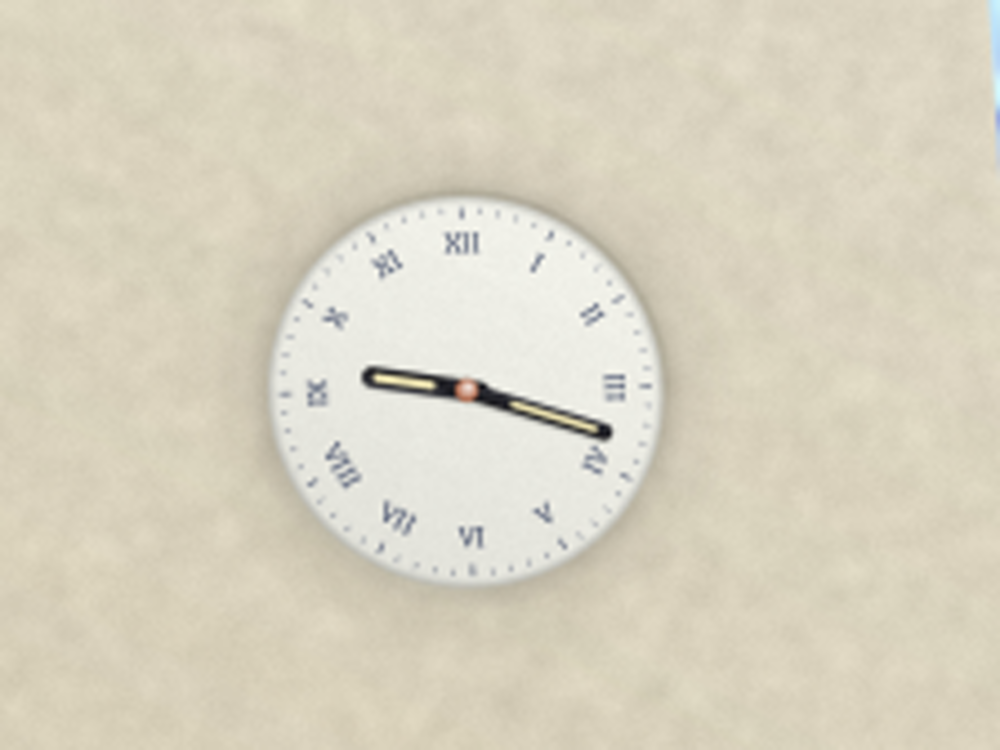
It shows 9:18
